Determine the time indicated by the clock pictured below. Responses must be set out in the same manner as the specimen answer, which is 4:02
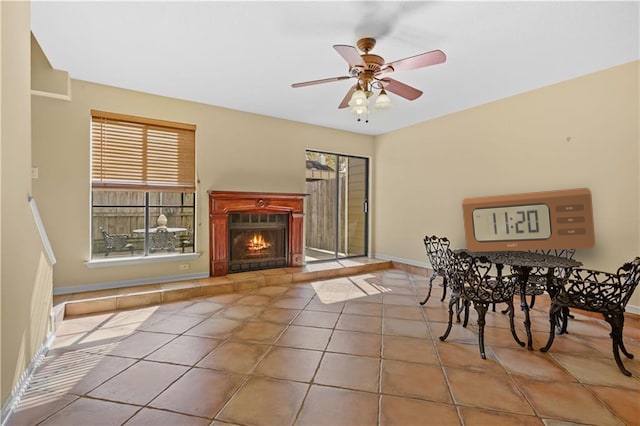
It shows 11:20
